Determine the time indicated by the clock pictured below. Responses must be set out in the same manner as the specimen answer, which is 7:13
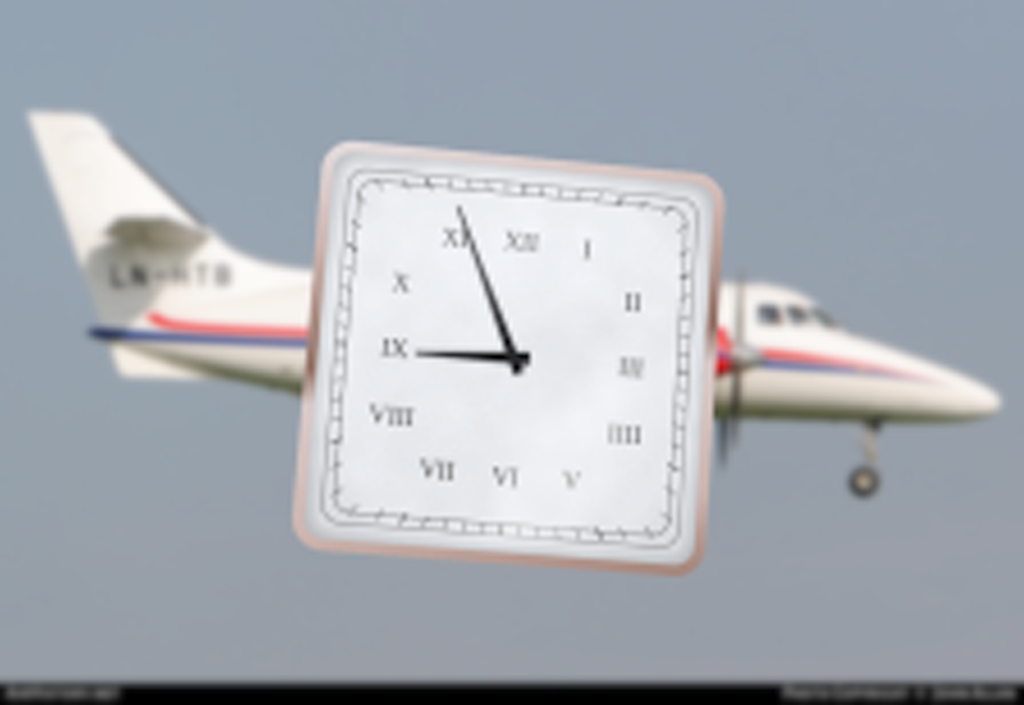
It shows 8:56
